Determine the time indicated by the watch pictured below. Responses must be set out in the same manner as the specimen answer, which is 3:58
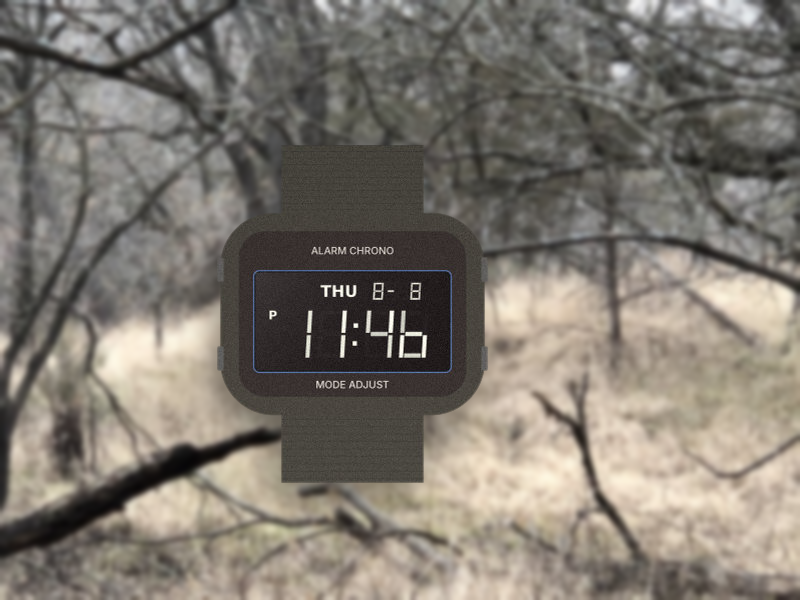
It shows 11:46
